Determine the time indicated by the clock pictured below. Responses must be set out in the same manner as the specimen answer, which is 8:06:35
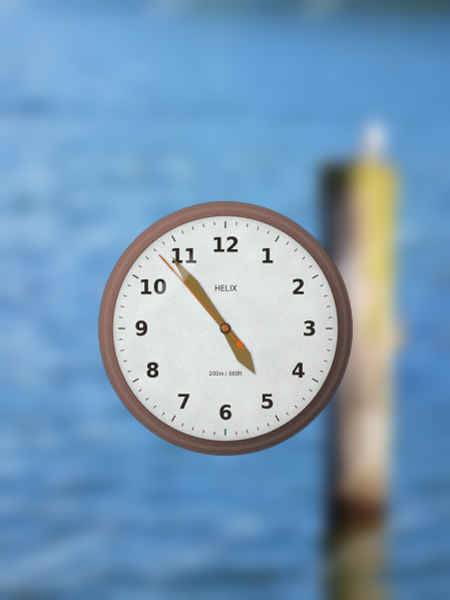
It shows 4:53:53
